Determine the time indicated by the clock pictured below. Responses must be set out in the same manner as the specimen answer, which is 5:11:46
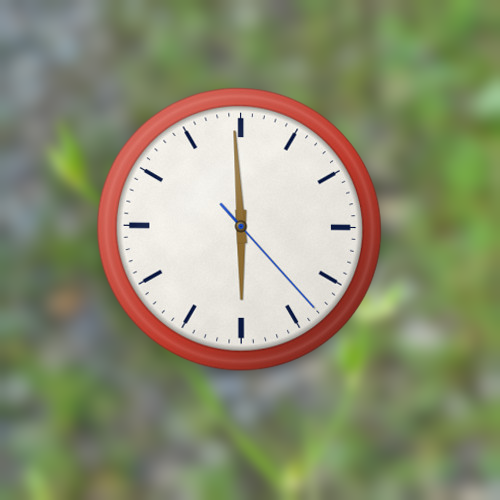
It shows 5:59:23
